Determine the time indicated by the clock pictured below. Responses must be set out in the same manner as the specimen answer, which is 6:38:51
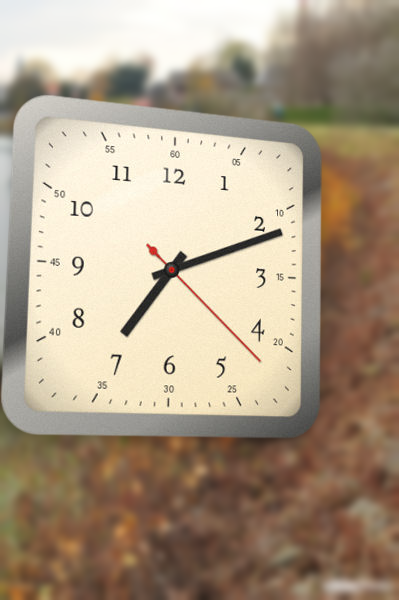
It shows 7:11:22
